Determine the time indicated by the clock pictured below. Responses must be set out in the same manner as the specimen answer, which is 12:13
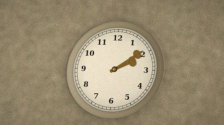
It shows 2:09
